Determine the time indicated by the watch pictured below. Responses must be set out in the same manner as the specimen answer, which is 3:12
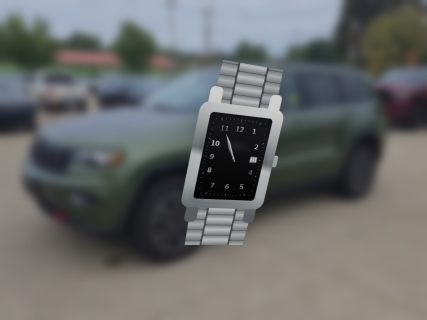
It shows 10:55
